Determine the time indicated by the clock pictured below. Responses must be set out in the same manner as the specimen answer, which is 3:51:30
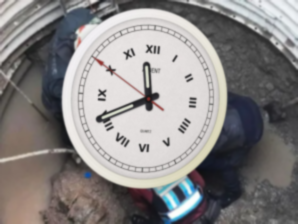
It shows 11:40:50
